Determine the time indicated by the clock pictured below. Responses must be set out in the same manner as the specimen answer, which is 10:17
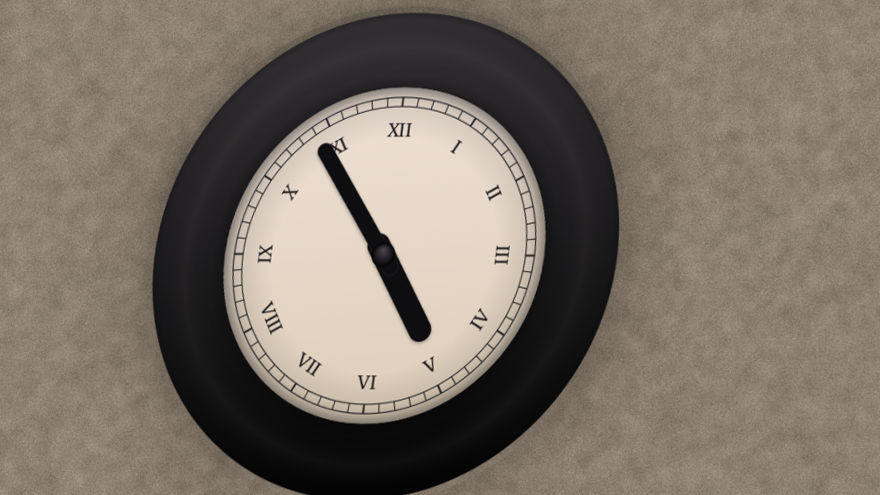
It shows 4:54
